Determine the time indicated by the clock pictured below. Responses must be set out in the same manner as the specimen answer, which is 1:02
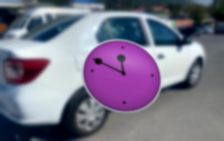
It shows 11:49
